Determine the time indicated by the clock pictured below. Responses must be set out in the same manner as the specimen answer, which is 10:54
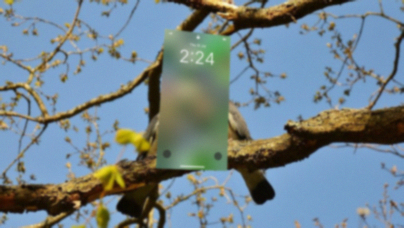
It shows 2:24
